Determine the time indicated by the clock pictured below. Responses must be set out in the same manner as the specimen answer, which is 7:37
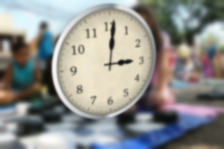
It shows 3:01
